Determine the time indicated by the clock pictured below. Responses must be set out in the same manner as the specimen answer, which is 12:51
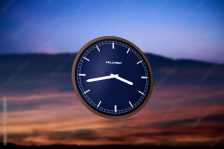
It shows 3:43
